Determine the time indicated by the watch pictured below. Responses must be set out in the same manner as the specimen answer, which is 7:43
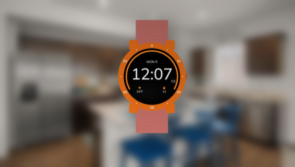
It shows 12:07
